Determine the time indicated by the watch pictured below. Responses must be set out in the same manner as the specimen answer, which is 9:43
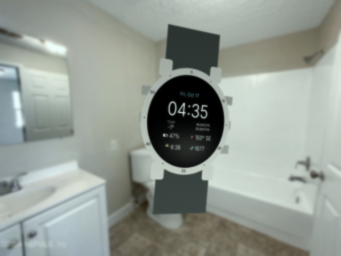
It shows 4:35
